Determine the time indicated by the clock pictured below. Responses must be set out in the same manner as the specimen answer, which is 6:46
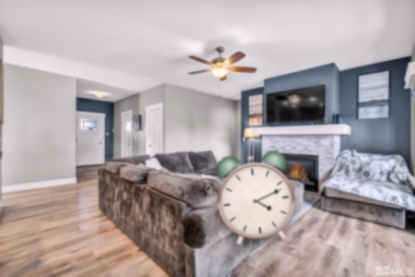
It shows 4:12
